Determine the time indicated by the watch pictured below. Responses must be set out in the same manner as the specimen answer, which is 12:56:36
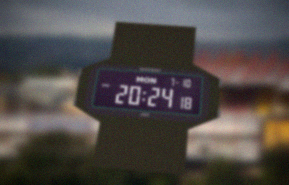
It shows 20:24:18
